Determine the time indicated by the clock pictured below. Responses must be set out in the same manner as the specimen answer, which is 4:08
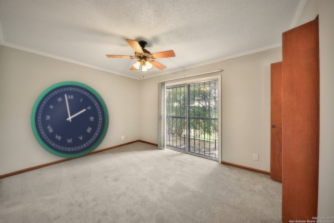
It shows 1:58
